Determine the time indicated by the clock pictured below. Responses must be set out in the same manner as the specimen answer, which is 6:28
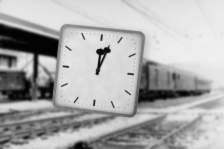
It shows 12:03
